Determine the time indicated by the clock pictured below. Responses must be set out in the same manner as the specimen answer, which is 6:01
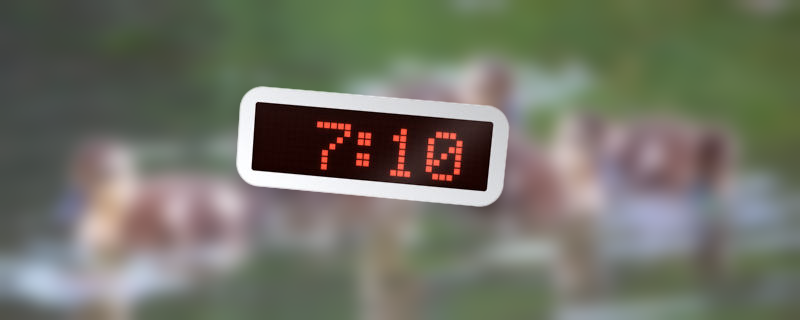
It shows 7:10
